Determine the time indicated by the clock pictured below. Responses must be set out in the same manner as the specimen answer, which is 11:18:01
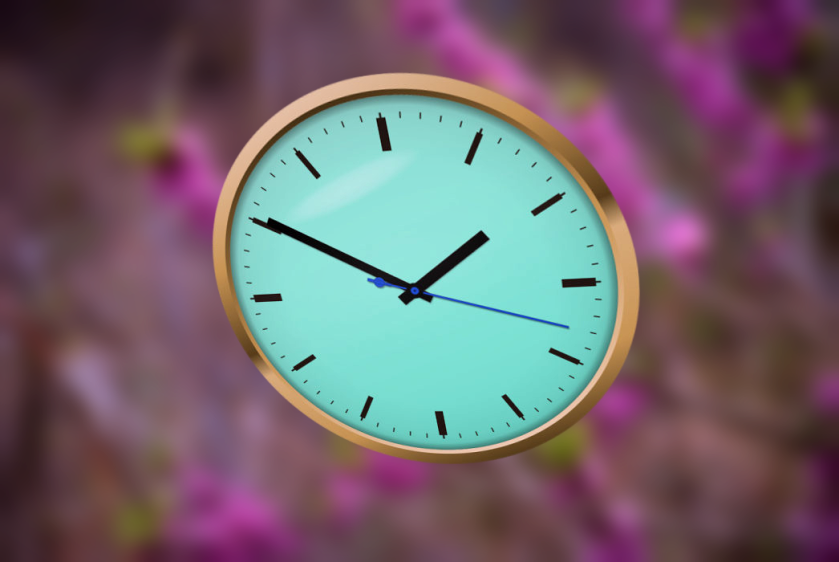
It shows 1:50:18
